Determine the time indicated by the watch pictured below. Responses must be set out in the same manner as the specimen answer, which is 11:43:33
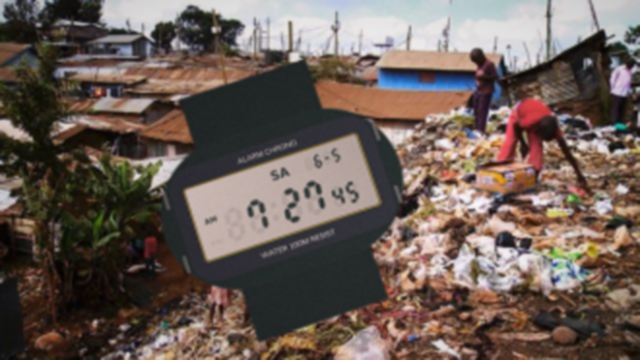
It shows 7:27:45
